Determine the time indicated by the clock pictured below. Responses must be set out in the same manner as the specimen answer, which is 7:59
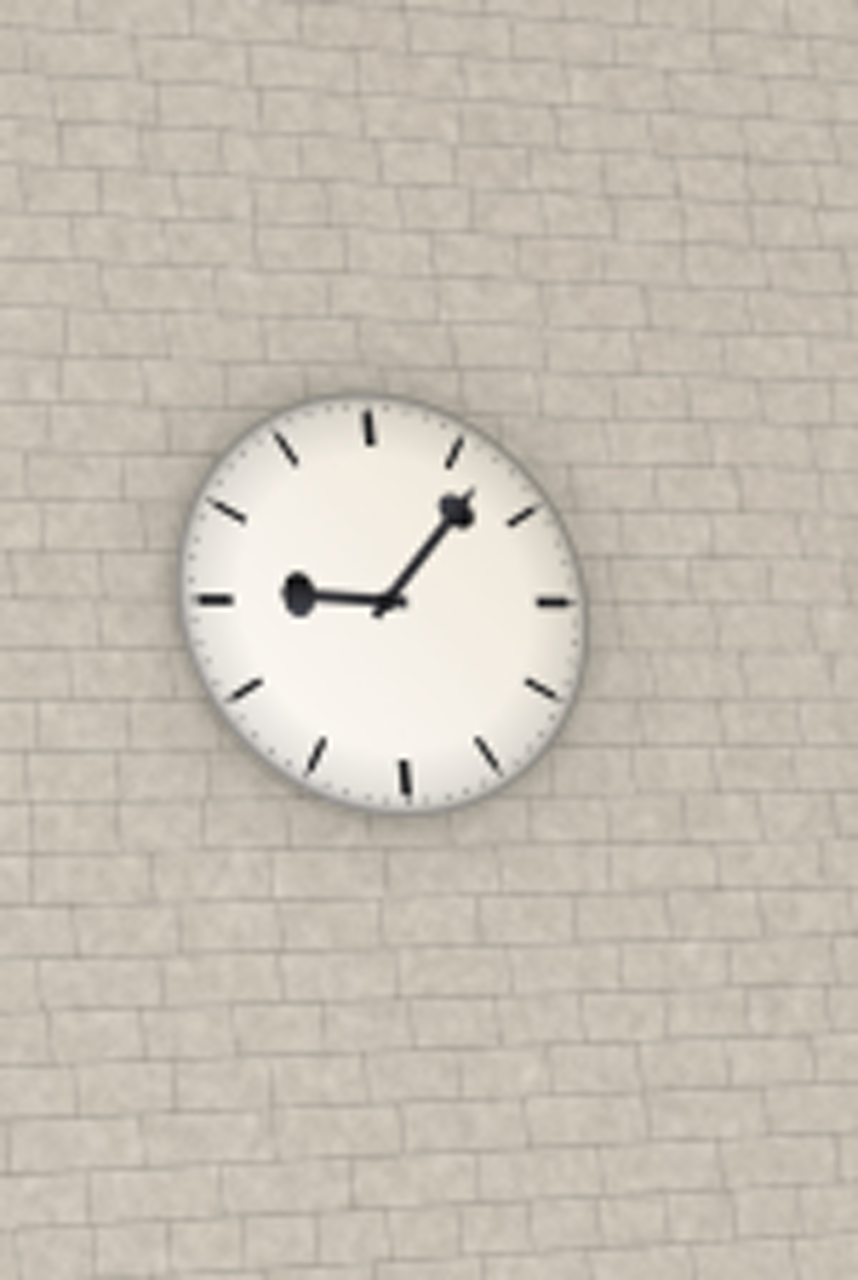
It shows 9:07
